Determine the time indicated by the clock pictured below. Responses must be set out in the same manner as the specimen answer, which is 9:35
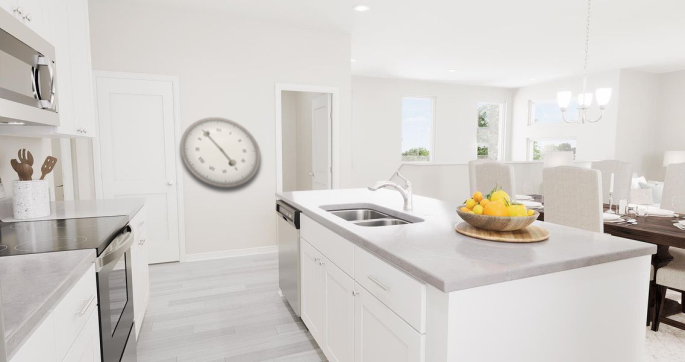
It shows 4:54
